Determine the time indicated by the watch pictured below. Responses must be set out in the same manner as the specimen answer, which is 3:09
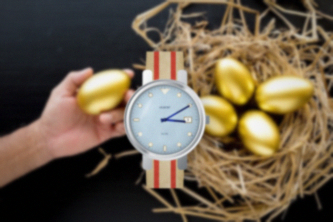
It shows 3:10
